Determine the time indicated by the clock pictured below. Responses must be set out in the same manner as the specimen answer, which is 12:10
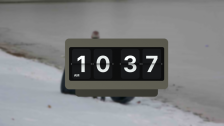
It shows 10:37
